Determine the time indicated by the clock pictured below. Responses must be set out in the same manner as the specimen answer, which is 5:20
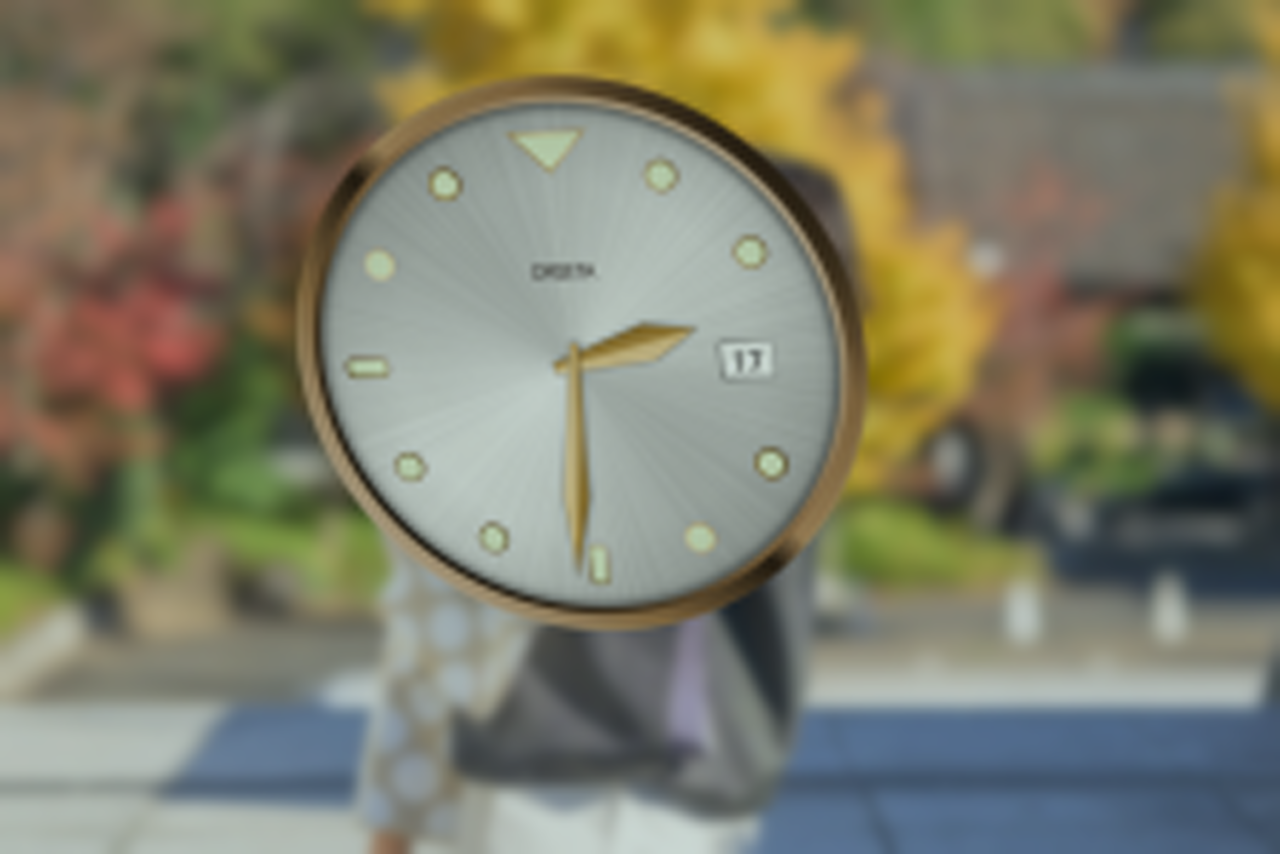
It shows 2:31
